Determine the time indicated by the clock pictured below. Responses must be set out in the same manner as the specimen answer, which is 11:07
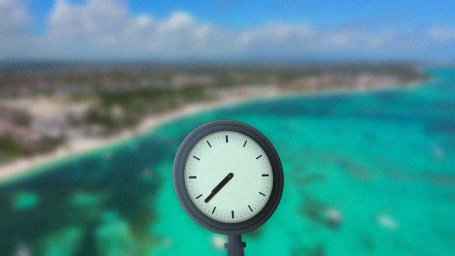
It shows 7:38
